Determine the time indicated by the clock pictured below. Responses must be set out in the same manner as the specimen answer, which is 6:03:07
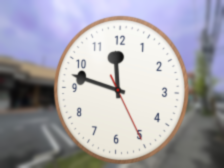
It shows 11:47:25
